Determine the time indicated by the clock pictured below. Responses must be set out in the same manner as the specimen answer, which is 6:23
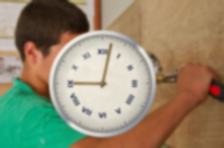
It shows 9:02
